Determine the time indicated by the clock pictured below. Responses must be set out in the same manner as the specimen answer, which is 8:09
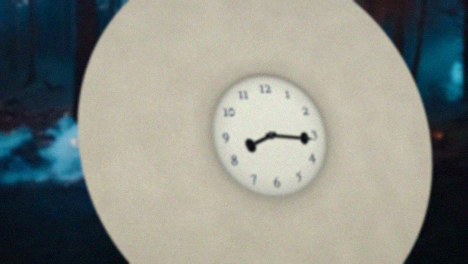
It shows 8:16
